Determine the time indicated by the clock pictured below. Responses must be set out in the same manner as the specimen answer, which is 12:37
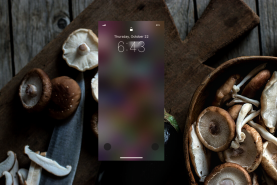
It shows 6:43
